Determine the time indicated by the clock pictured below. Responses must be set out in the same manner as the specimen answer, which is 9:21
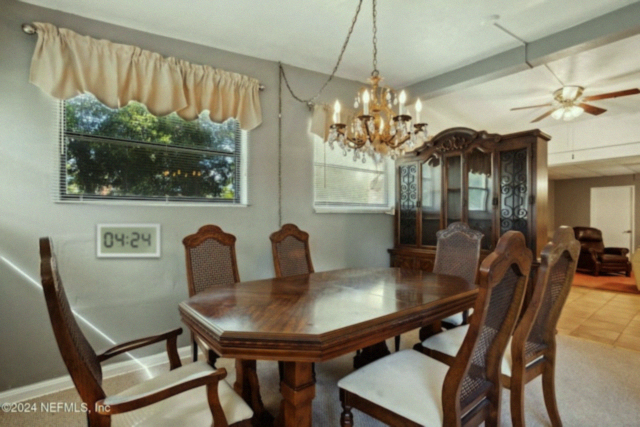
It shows 4:24
